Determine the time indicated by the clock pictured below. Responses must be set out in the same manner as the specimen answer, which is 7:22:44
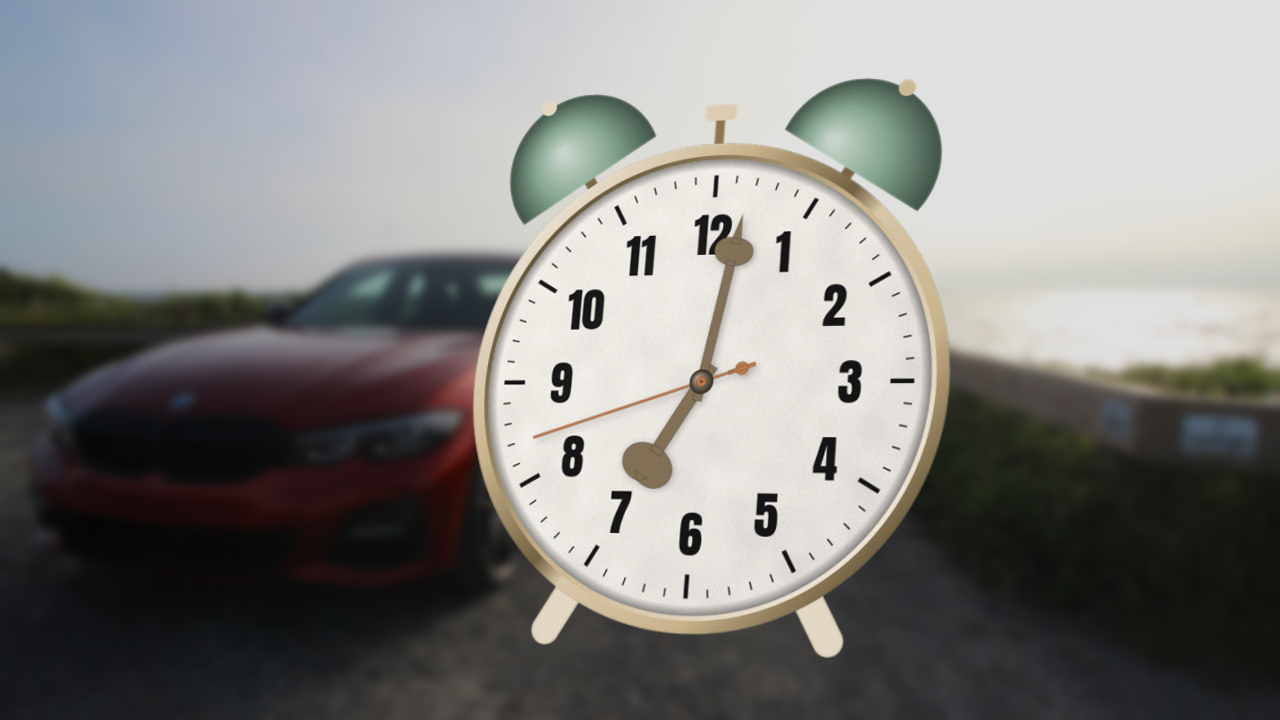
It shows 7:01:42
